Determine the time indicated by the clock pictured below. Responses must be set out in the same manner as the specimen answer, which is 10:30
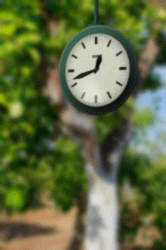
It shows 12:42
